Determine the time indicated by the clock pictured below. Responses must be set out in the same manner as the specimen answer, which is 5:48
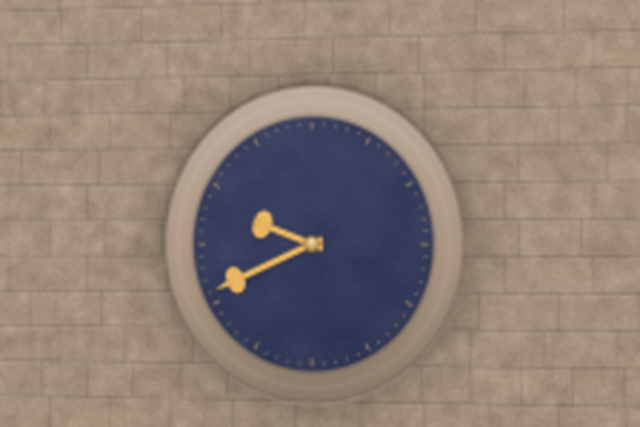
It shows 9:41
